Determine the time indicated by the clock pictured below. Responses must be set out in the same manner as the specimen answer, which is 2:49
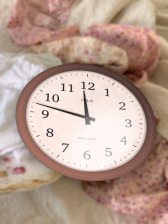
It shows 11:47
